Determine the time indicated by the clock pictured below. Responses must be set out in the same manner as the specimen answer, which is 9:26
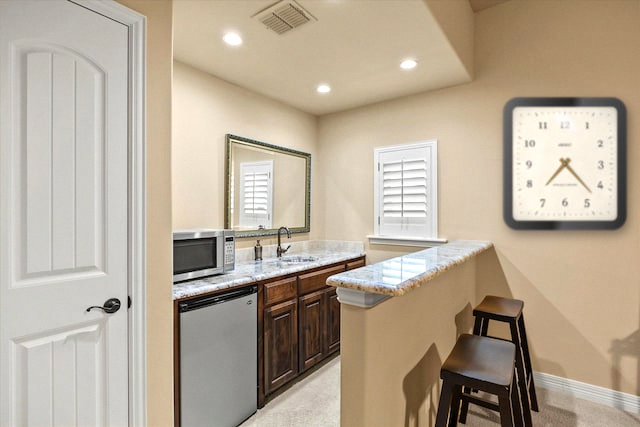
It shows 7:23
